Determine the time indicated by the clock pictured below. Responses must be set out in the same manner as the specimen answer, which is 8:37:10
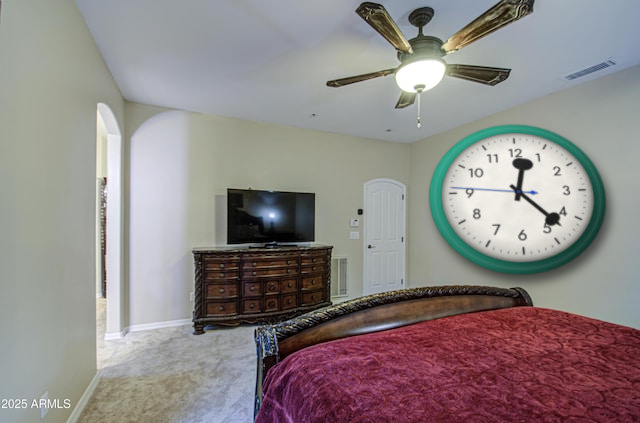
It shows 12:22:46
